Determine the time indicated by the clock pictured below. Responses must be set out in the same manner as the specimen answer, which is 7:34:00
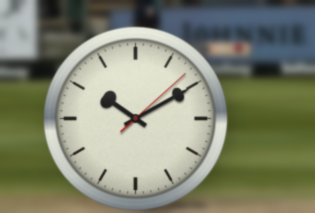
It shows 10:10:08
